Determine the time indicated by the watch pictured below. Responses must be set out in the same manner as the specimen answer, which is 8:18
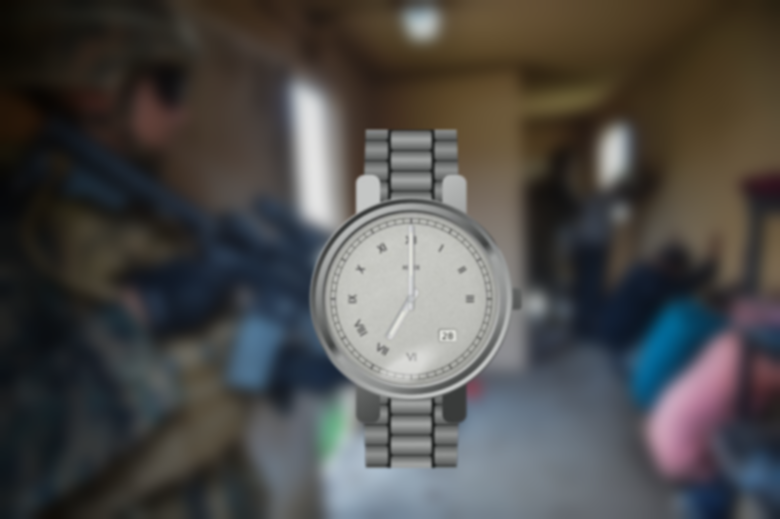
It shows 7:00
